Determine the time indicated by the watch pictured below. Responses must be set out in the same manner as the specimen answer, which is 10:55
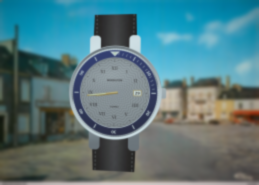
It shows 8:44
